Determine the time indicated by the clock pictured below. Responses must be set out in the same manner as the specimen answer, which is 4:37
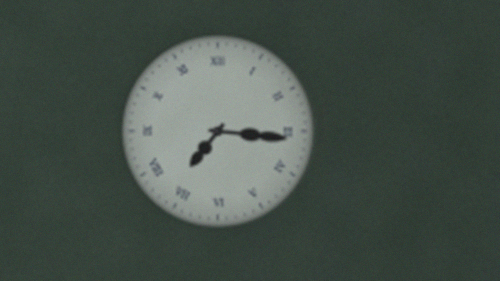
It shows 7:16
